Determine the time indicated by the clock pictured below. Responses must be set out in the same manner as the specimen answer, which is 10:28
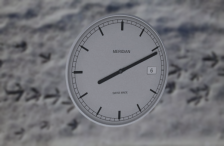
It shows 8:11
